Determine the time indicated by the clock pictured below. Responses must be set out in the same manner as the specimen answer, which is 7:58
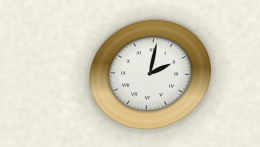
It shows 2:01
